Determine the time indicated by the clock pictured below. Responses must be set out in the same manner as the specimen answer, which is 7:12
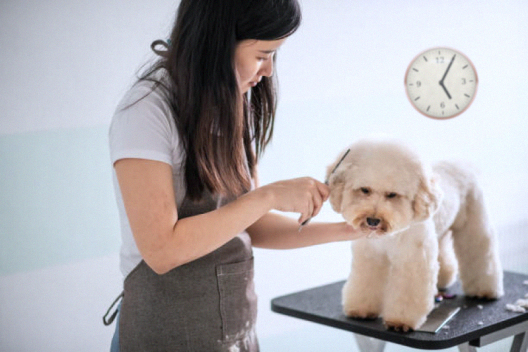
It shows 5:05
